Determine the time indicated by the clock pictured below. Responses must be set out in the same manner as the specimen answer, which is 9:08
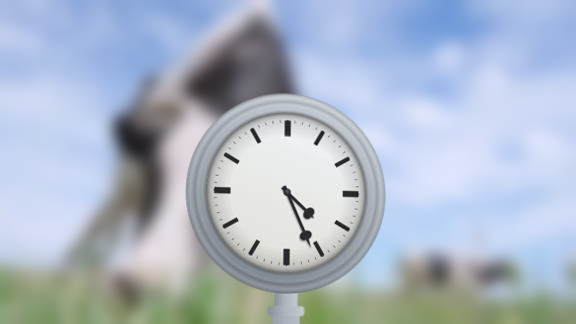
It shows 4:26
